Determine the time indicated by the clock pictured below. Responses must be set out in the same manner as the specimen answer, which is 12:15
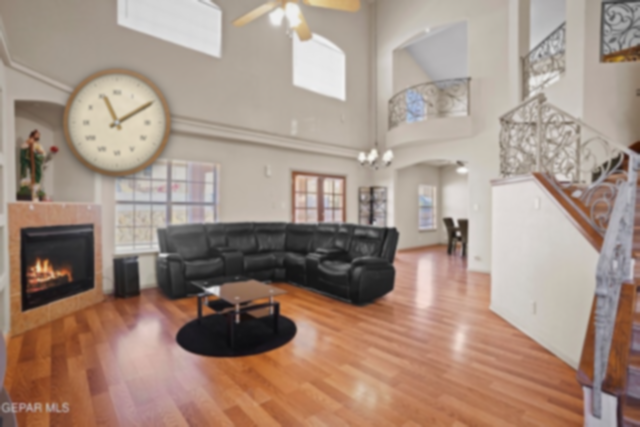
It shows 11:10
